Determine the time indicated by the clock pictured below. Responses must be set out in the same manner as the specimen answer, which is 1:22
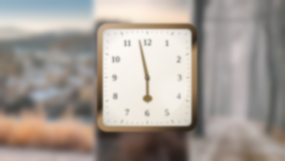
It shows 5:58
